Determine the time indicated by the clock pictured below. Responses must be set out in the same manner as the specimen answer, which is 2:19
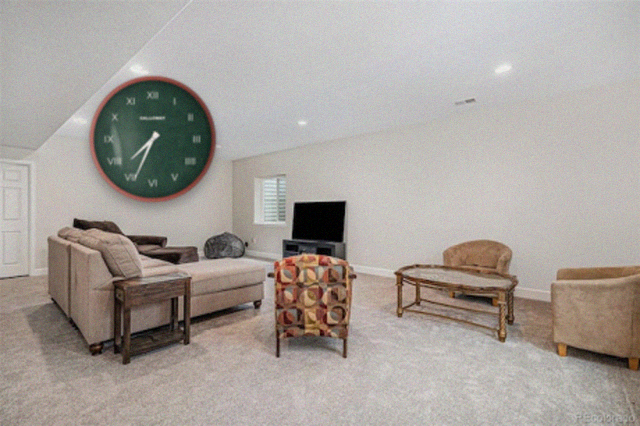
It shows 7:34
